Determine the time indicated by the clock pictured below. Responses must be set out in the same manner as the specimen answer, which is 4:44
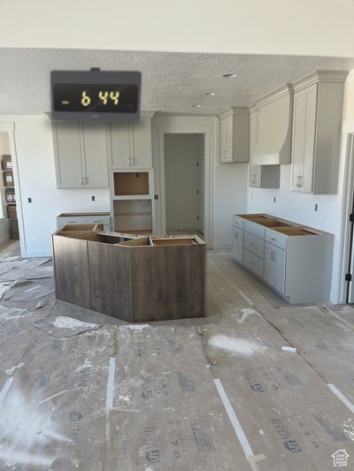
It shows 6:44
